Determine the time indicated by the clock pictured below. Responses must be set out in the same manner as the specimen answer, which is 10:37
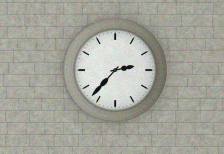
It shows 2:37
